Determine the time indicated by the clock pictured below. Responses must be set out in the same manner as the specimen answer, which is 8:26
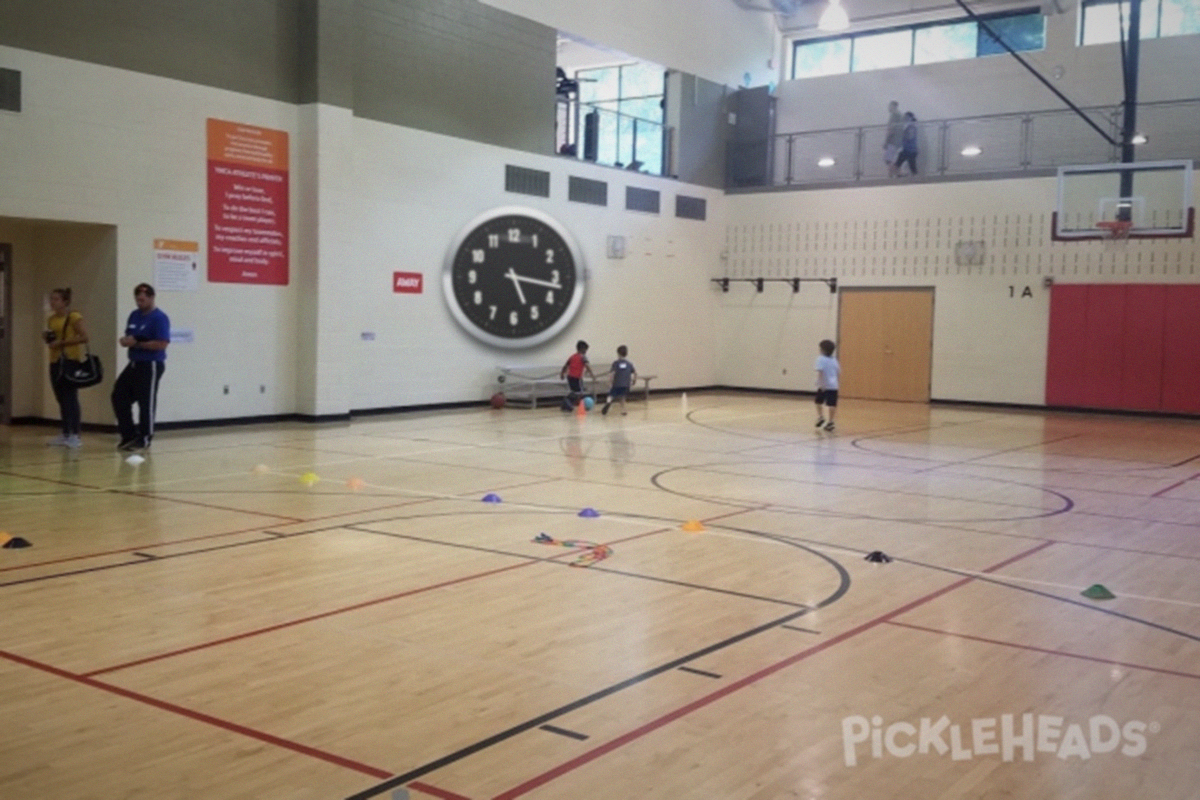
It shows 5:17
